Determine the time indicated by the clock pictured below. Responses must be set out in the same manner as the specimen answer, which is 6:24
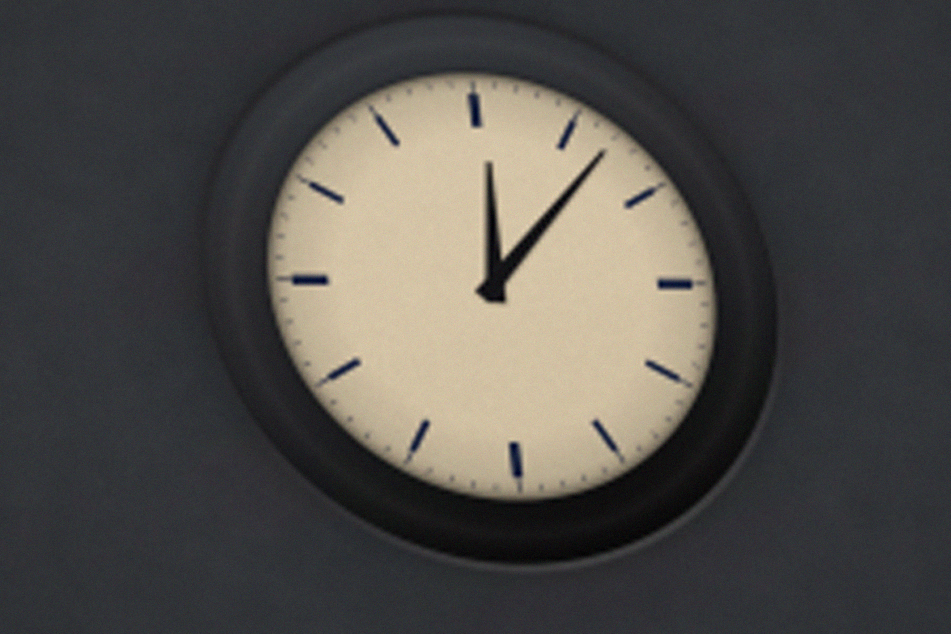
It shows 12:07
